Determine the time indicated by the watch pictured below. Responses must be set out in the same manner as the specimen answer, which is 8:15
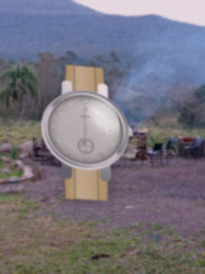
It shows 6:00
